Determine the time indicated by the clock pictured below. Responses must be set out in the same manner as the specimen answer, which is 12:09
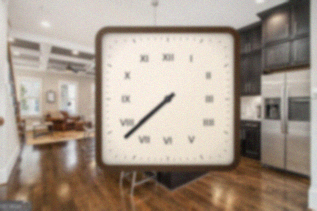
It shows 7:38
